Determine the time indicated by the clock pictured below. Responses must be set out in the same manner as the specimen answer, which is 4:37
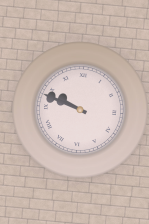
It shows 9:48
